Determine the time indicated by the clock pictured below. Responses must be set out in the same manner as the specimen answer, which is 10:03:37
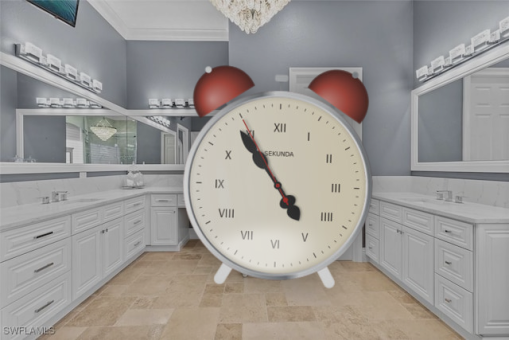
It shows 4:53:55
